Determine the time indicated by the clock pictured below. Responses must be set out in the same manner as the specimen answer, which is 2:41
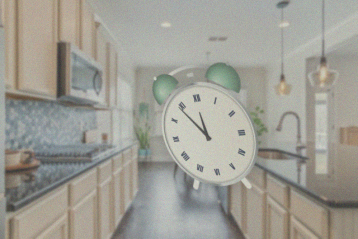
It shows 11:54
